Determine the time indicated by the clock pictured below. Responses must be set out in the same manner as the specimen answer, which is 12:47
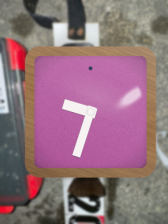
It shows 9:33
